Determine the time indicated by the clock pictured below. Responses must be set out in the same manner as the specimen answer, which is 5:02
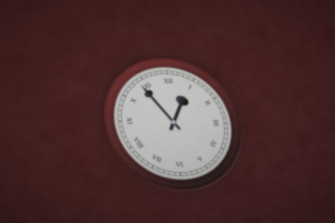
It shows 12:54
